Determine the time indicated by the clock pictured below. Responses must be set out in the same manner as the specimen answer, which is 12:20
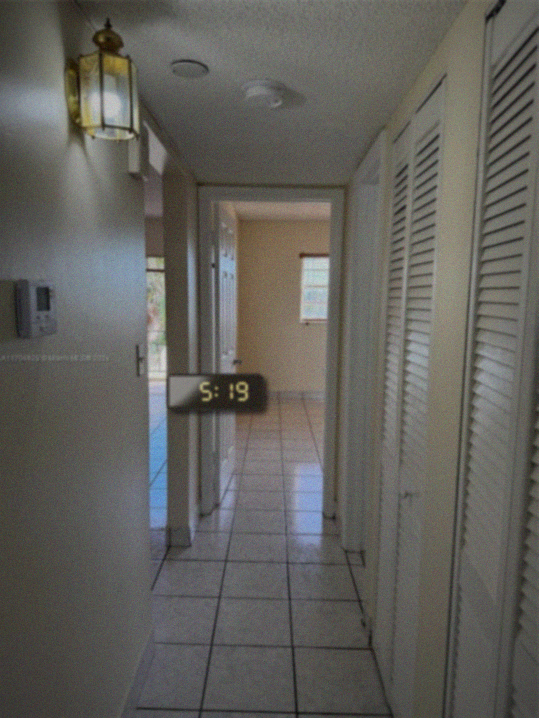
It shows 5:19
